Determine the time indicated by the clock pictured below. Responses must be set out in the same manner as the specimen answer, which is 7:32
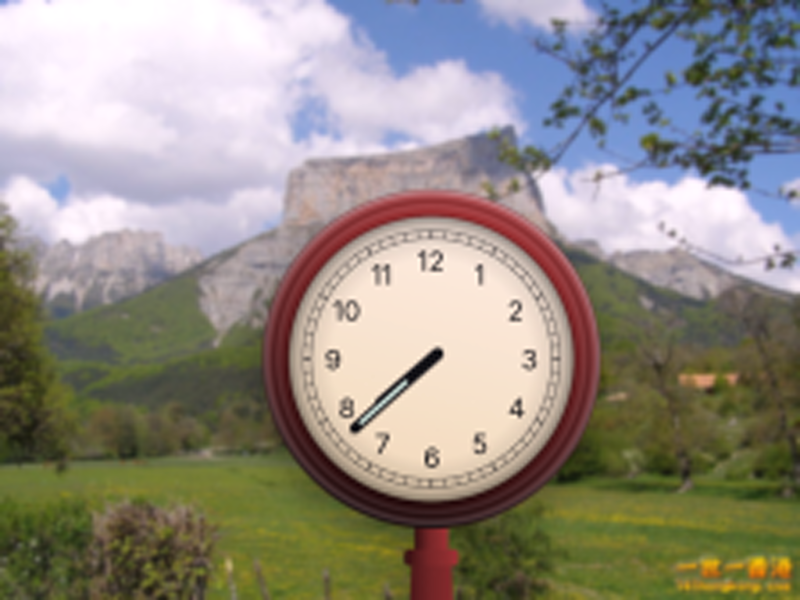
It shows 7:38
